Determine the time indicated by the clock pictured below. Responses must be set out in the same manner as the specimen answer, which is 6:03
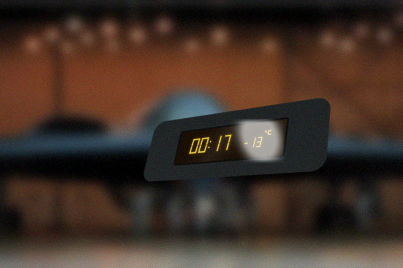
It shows 0:17
